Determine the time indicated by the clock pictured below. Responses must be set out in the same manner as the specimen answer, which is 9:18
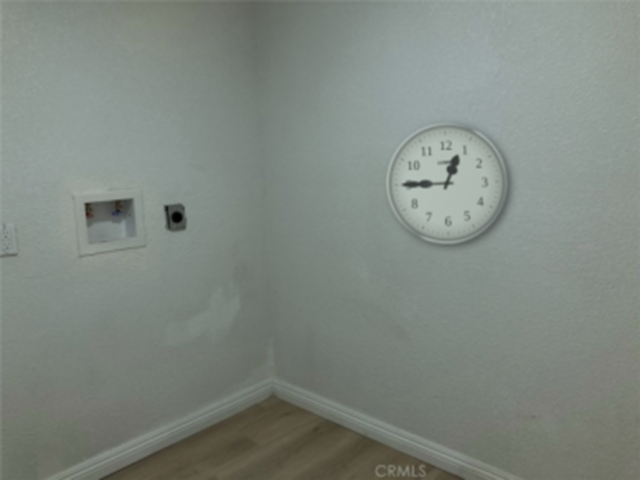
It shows 12:45
